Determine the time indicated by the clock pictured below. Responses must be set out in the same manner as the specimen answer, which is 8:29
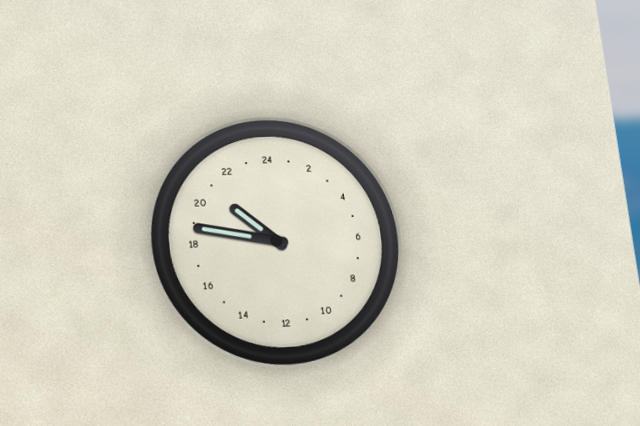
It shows 20:47
